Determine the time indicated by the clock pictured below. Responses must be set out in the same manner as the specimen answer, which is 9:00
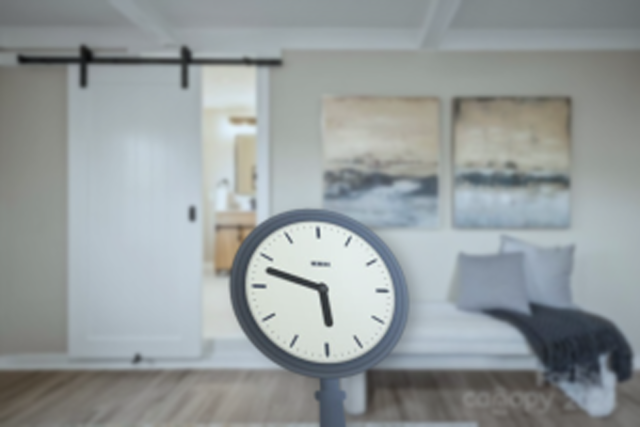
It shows 5:48
